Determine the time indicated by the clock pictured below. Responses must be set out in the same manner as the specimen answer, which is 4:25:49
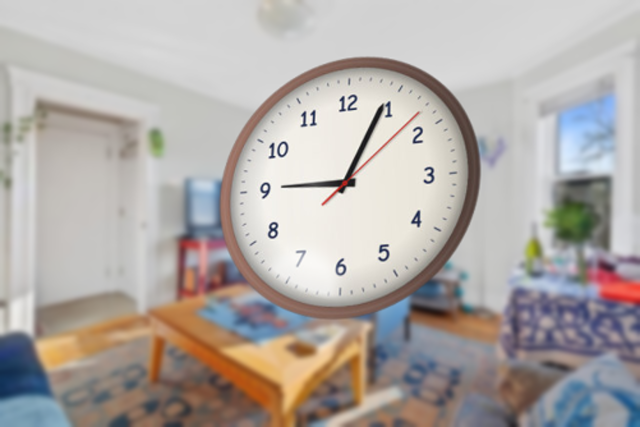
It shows 9:04:08
